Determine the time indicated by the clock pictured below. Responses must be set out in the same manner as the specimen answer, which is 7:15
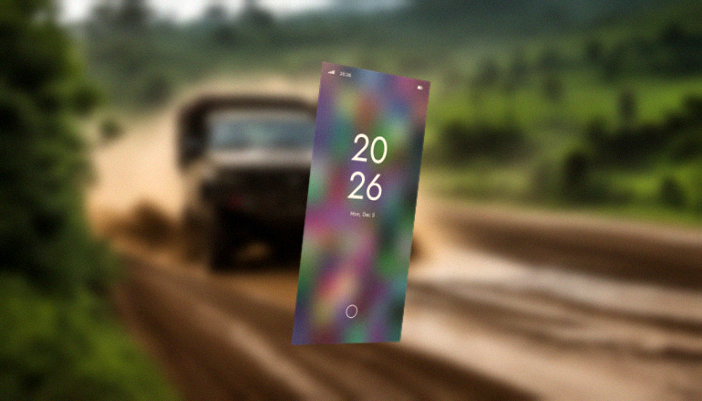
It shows 20:26
